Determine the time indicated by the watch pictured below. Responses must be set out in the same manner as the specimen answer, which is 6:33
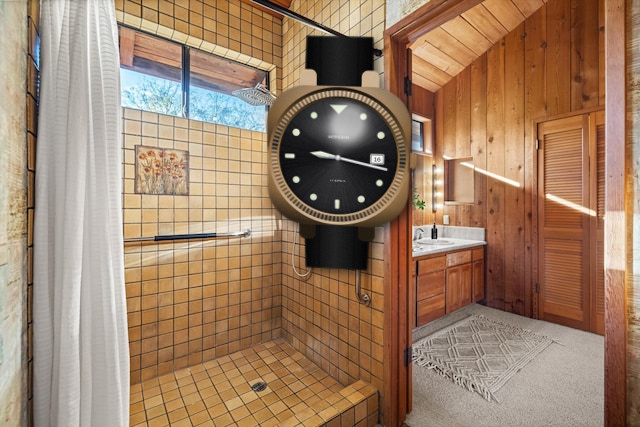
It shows 9:17
